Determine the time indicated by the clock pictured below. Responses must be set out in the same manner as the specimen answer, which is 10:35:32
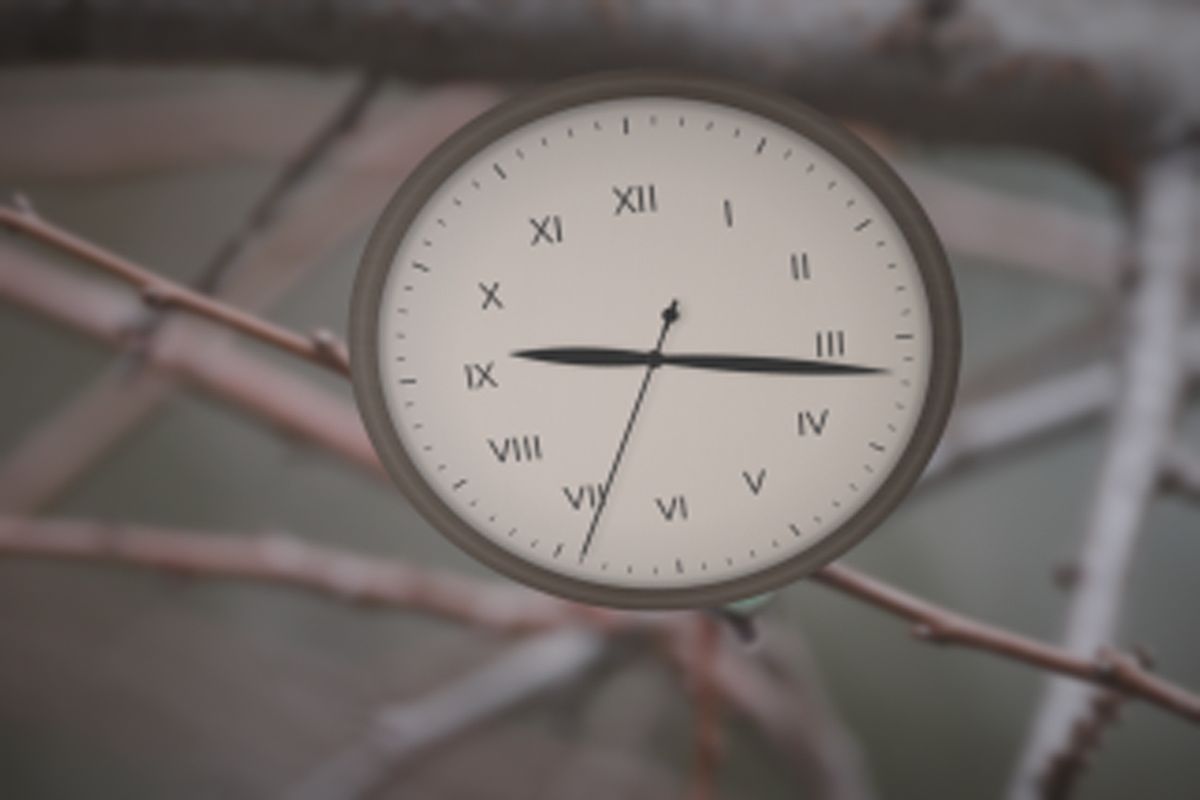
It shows 9:16:34
